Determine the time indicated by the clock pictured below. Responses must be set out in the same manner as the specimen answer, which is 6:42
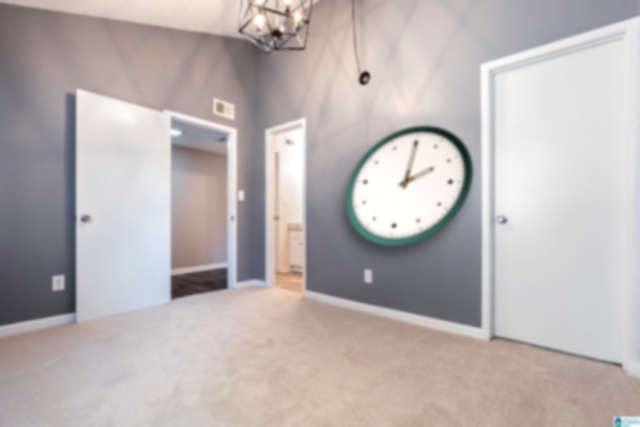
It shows 2:00
